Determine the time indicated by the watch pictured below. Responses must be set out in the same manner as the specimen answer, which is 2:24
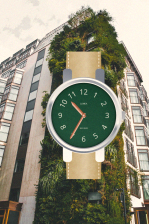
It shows 10:35
